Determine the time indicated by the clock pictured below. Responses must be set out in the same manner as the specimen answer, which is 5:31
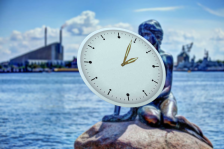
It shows 2:04
